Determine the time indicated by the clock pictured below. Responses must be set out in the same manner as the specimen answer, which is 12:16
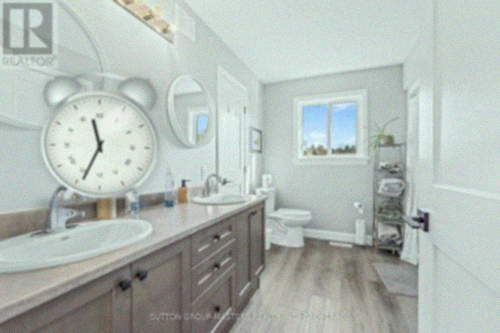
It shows 11:34
